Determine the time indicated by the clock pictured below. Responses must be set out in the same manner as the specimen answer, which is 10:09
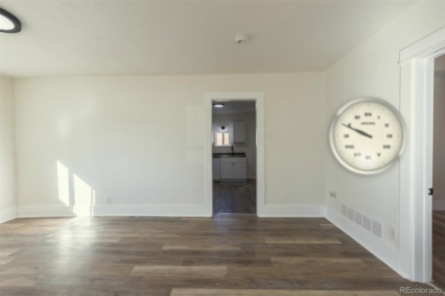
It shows 9:49
